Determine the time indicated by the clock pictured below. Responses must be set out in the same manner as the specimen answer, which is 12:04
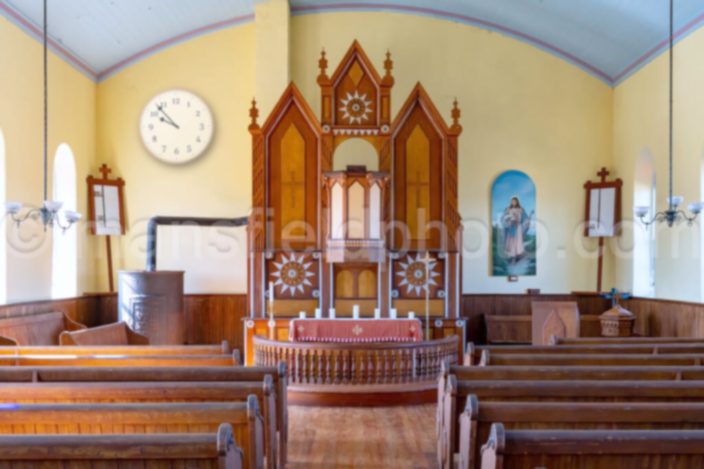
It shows 9:53
